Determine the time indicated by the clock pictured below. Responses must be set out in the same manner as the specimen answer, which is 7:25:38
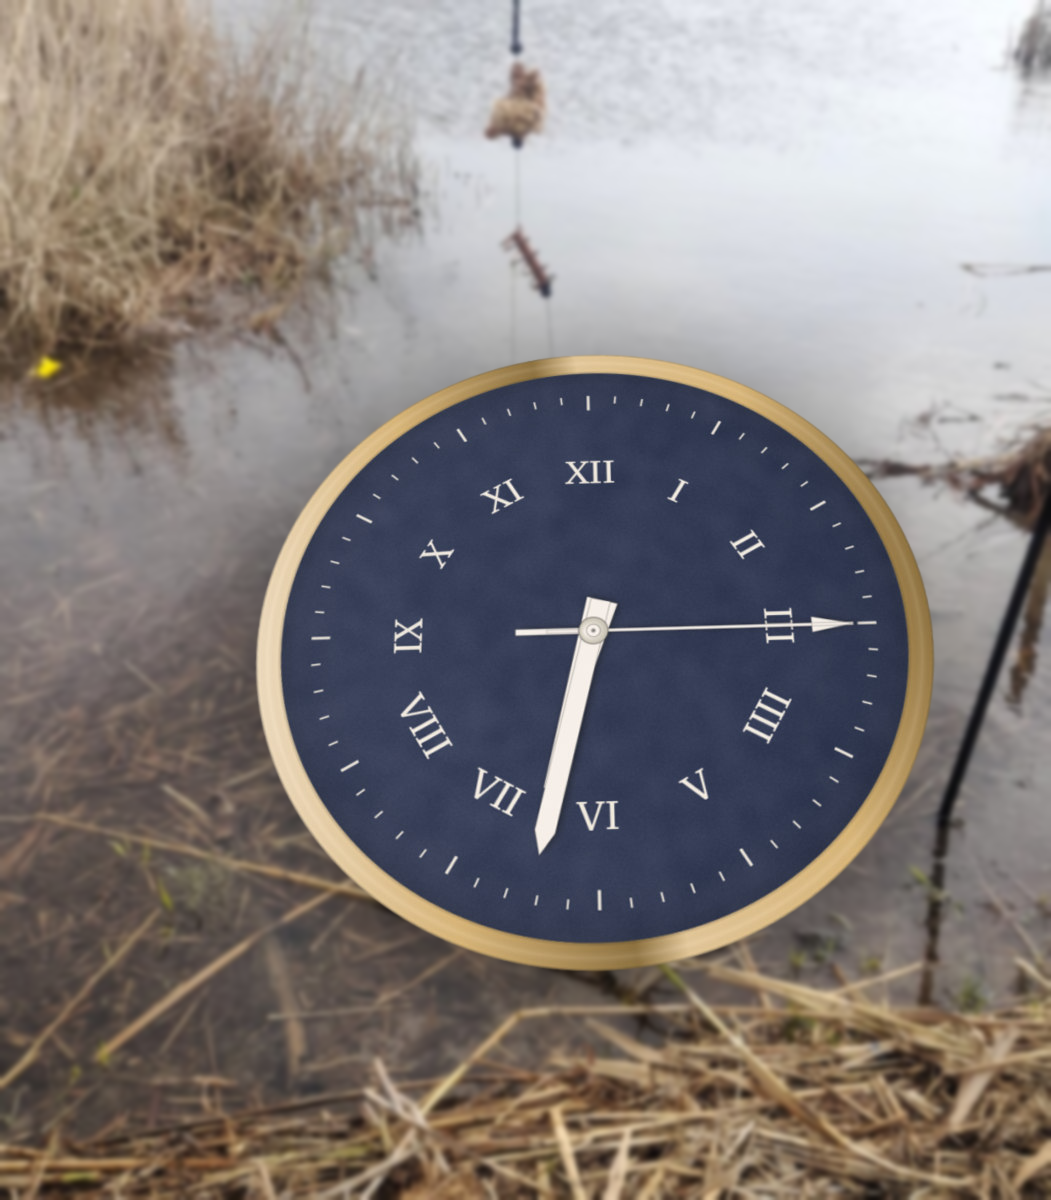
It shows 6:32:15
